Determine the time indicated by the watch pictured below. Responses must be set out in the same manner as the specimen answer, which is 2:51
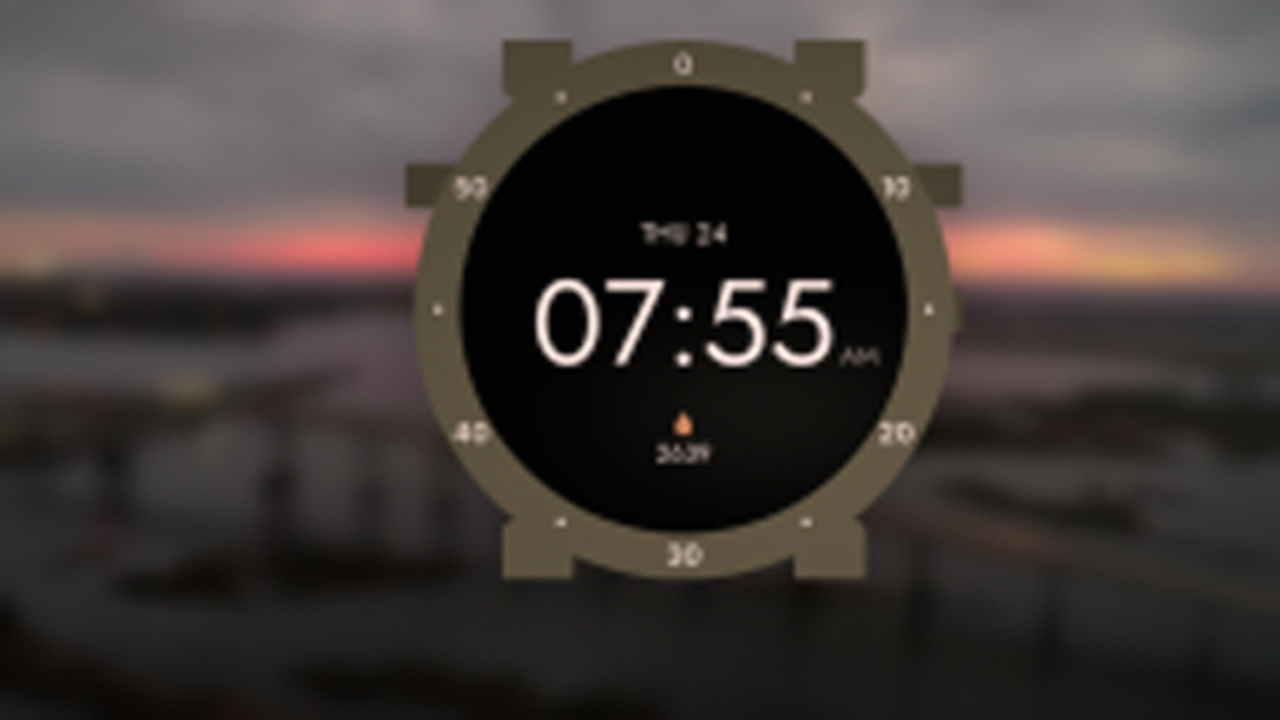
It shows 7:55
